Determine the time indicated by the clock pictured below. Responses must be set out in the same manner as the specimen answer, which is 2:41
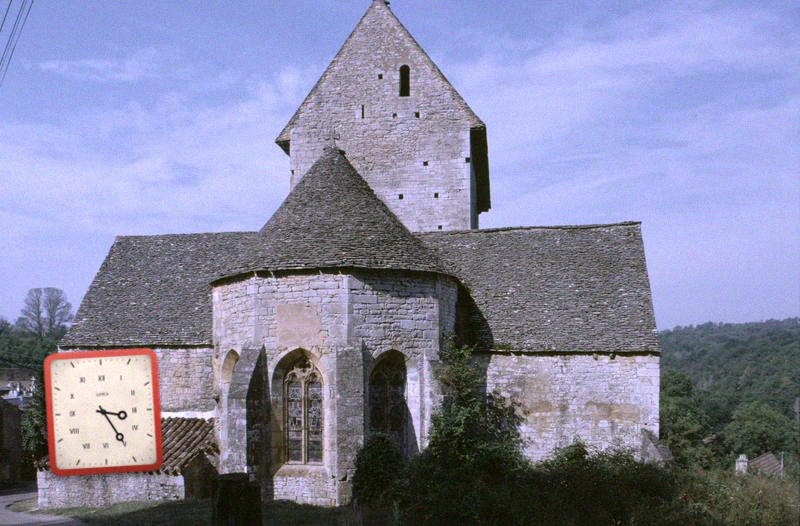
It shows 3:25
